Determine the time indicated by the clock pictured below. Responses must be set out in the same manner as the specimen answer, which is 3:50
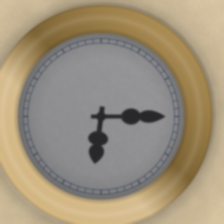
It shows 6:15
